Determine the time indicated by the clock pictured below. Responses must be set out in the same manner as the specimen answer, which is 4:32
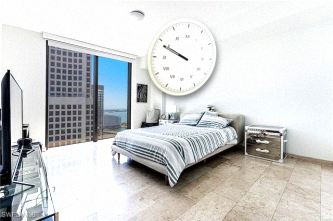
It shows 9:49
